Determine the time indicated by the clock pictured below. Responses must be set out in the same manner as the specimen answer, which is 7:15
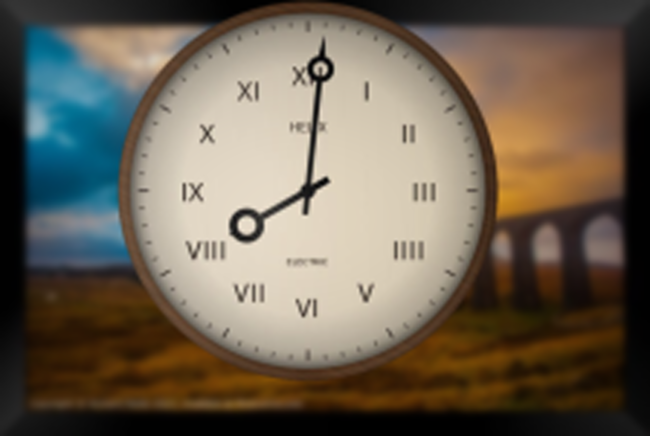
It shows 8:01
